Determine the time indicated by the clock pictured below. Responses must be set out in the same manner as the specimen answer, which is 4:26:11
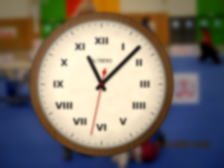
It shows 11:07:32
